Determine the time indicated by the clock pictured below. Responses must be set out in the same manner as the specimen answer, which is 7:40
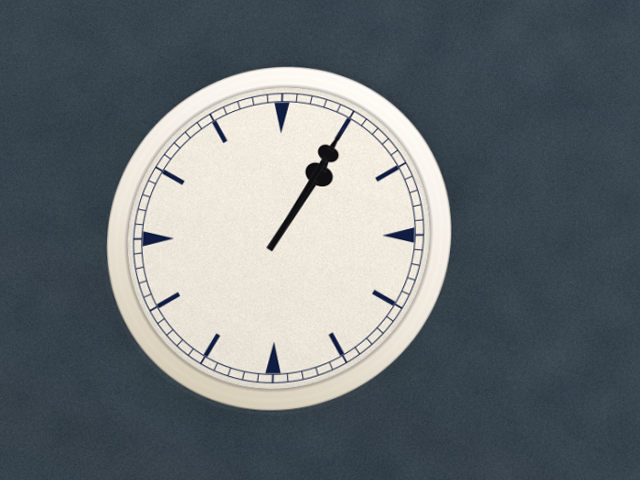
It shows 1:05
